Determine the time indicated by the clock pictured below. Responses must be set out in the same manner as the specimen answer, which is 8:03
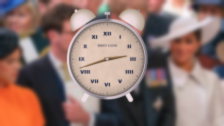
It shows 2:42
